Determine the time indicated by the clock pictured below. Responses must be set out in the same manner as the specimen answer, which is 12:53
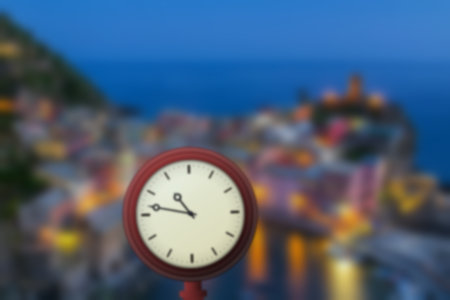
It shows 10:47
